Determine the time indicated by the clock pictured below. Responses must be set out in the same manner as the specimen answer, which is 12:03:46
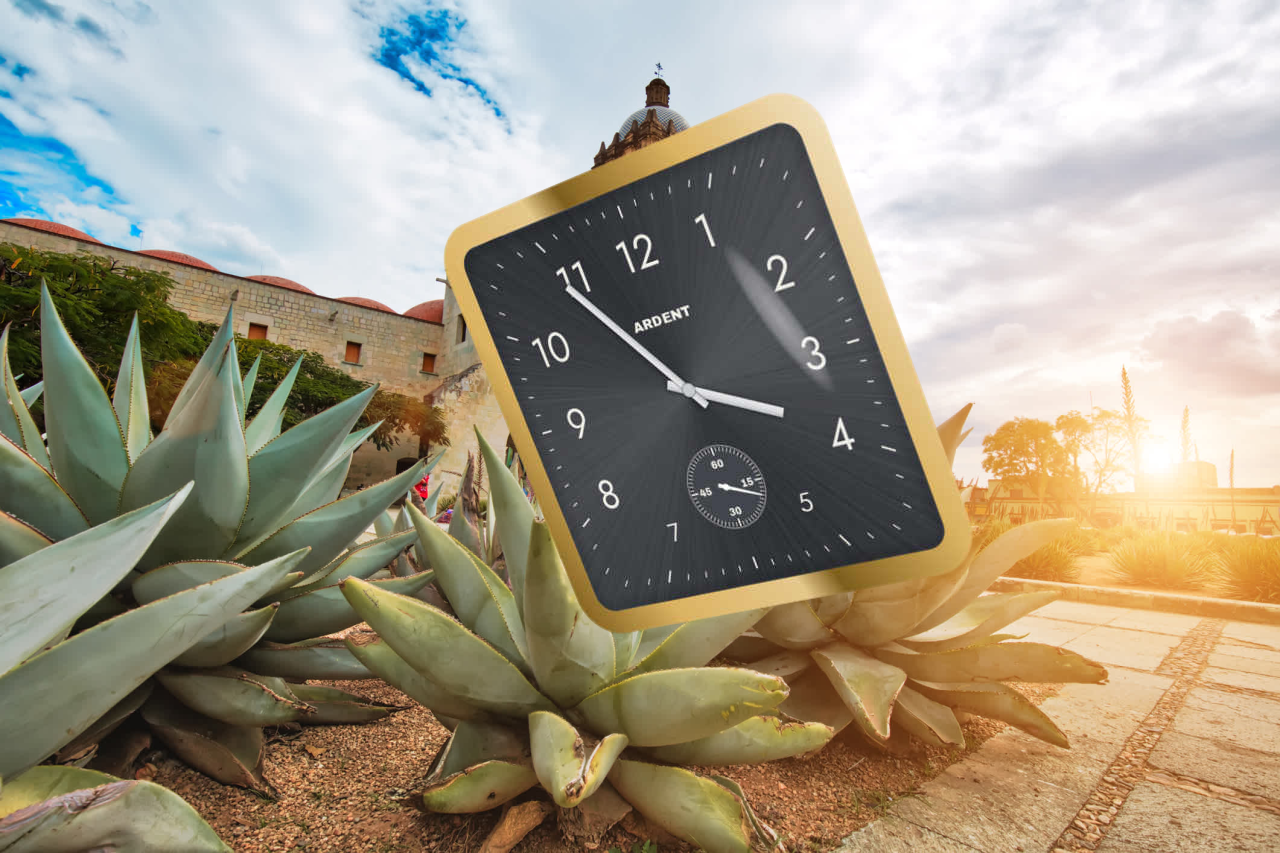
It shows 3:54:19
